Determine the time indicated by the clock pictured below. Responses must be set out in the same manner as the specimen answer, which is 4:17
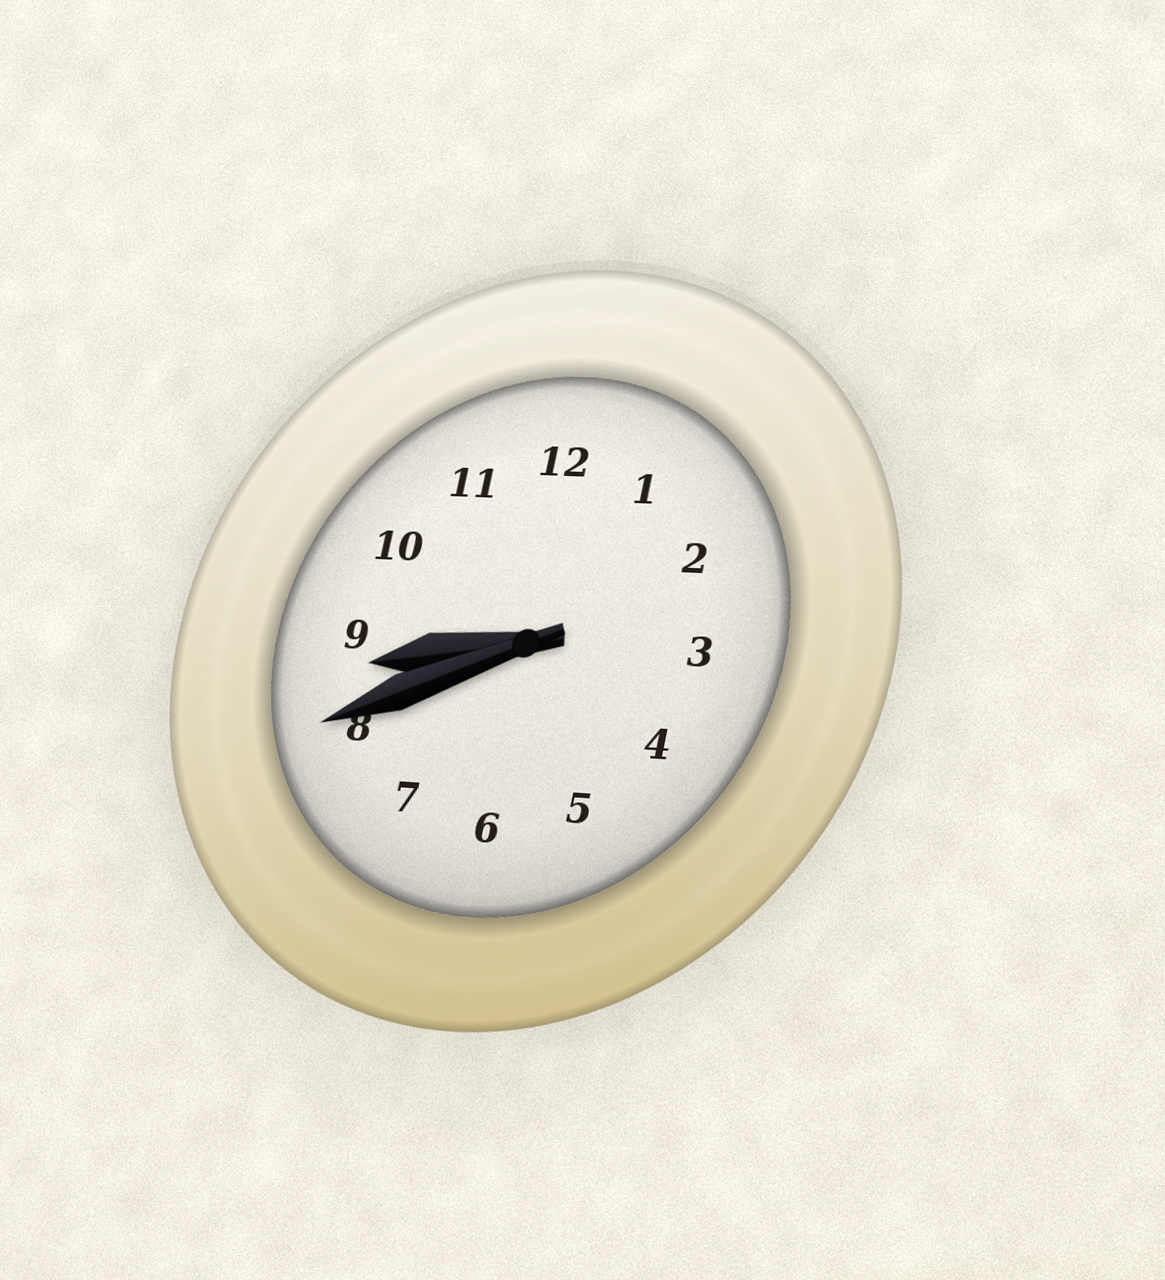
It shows 8:41
